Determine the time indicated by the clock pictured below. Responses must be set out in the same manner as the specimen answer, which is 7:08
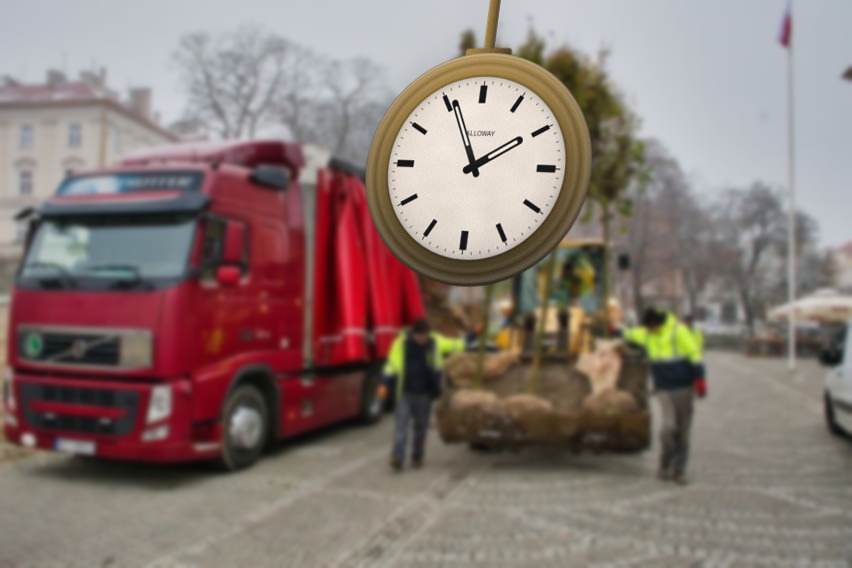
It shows 1:56
